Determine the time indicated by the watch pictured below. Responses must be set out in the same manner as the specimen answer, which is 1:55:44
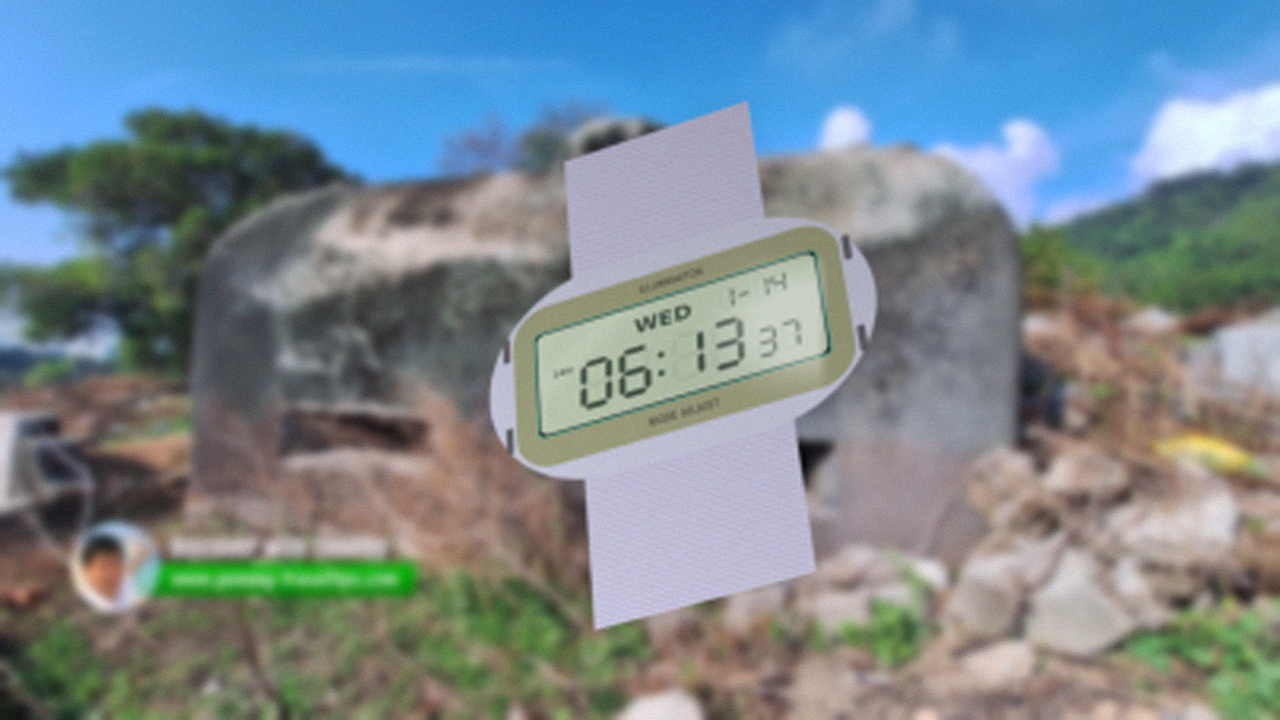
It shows 6:13:37
